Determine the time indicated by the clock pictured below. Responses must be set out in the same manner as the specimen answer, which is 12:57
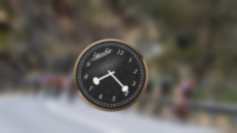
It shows 7:19
